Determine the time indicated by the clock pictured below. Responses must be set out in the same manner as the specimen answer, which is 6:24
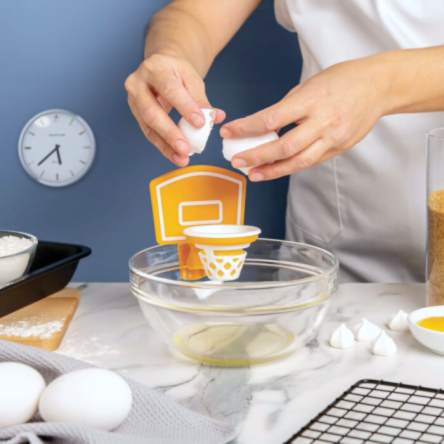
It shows 5:38
